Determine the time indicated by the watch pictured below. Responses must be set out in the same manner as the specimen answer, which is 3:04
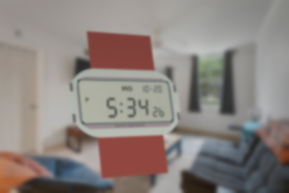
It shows 5:34
